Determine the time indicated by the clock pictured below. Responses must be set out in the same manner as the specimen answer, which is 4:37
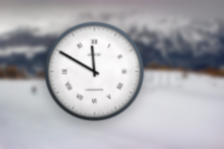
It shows 11:50
